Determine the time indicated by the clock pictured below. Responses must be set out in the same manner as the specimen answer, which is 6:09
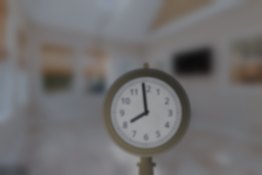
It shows 7:59
